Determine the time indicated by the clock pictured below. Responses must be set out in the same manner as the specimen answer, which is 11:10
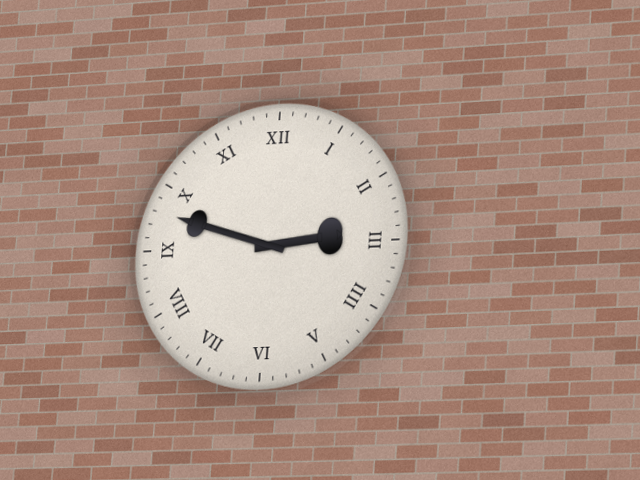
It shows 2:48
